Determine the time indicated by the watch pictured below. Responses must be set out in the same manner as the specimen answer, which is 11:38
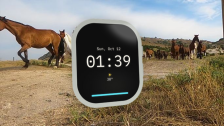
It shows 1:39
